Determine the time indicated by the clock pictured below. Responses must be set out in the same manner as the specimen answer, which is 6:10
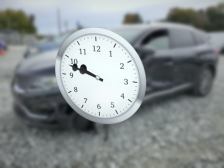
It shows 9:48
